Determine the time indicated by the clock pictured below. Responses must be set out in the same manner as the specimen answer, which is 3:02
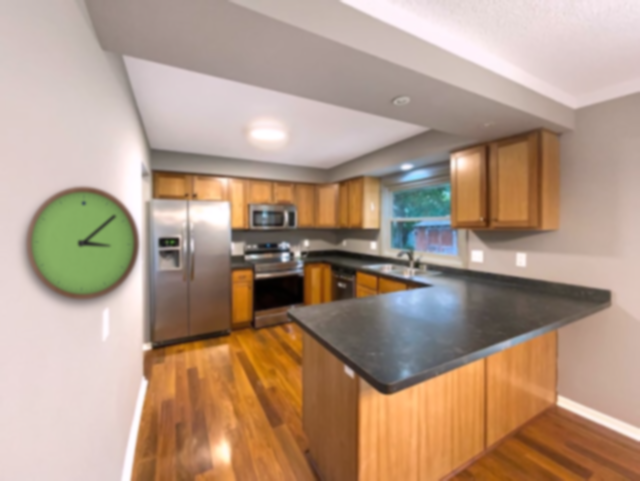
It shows 3:08
